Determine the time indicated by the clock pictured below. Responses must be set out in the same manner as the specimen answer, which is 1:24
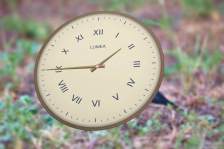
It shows 1:45
